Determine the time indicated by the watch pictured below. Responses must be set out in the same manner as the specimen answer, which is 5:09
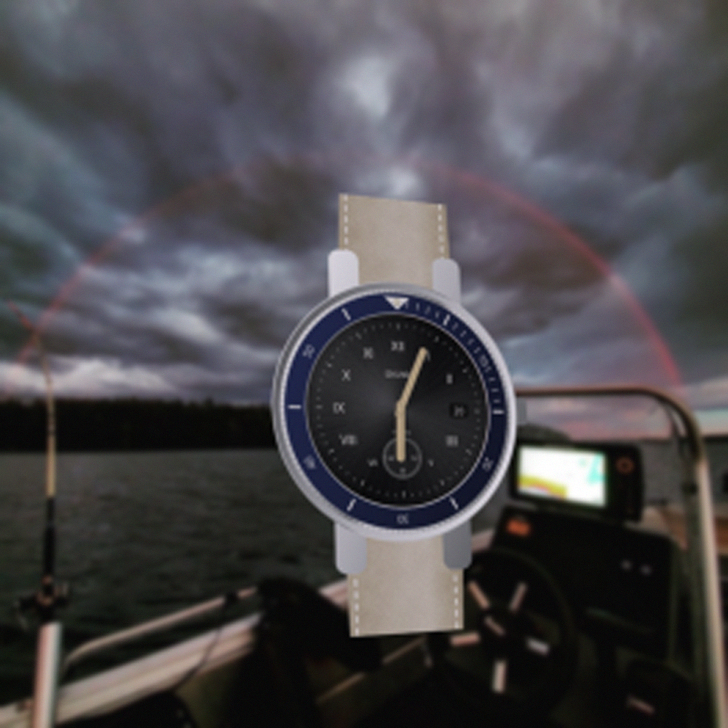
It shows 6:04
